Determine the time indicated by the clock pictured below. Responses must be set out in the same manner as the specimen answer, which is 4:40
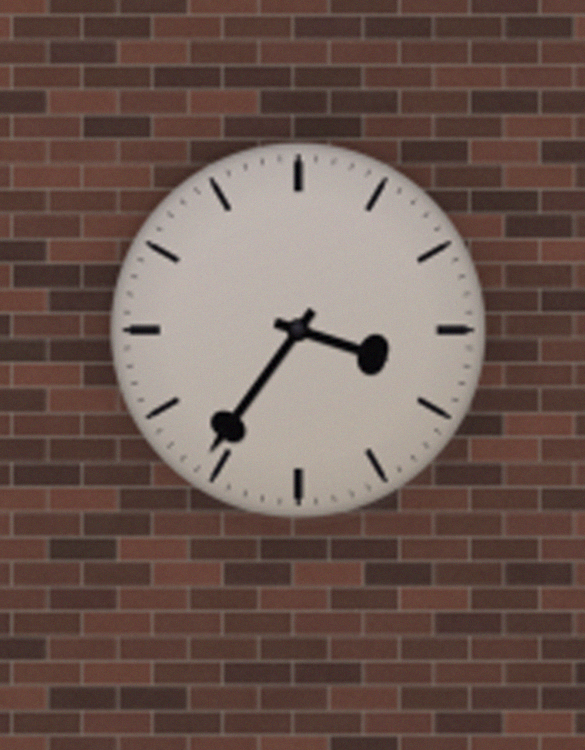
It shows 3:36
